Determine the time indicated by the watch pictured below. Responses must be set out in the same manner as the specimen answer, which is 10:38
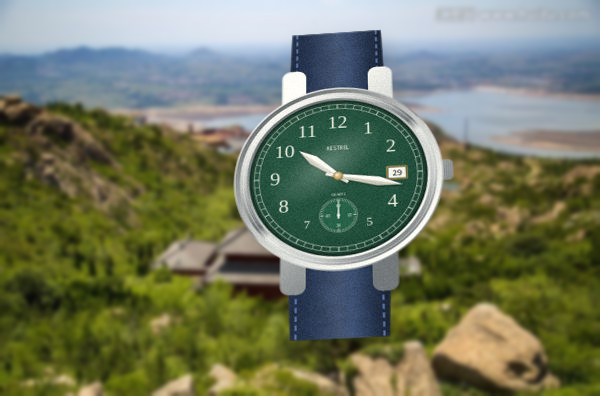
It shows 10:17
